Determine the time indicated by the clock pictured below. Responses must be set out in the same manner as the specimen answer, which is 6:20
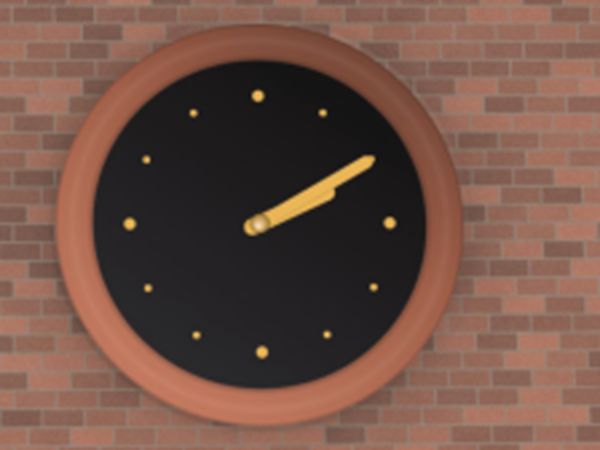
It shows 2:10
